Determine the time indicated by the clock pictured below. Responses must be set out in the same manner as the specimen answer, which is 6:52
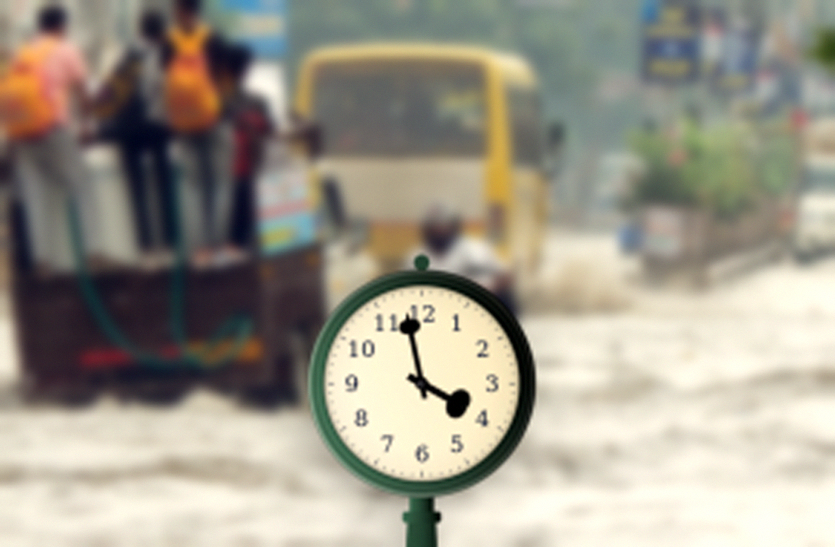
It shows 3:58
